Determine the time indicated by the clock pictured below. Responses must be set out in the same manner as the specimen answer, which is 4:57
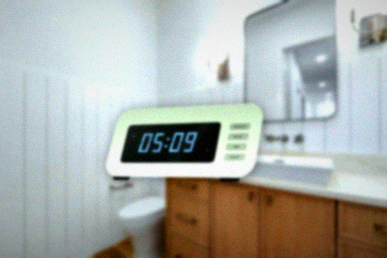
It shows 5:09
